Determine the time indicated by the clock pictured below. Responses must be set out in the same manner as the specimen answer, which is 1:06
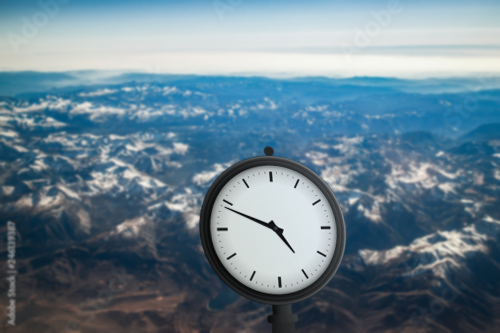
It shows 4:49
